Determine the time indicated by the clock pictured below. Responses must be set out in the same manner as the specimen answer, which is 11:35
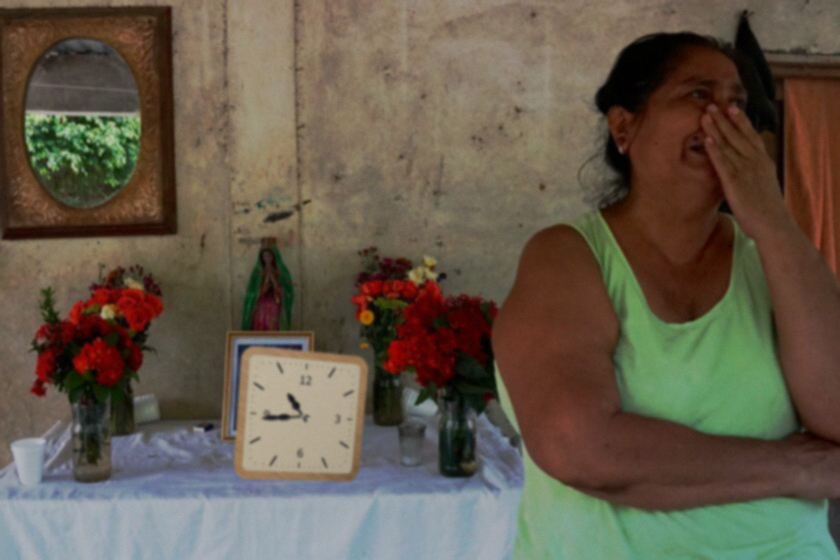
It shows 10:44
